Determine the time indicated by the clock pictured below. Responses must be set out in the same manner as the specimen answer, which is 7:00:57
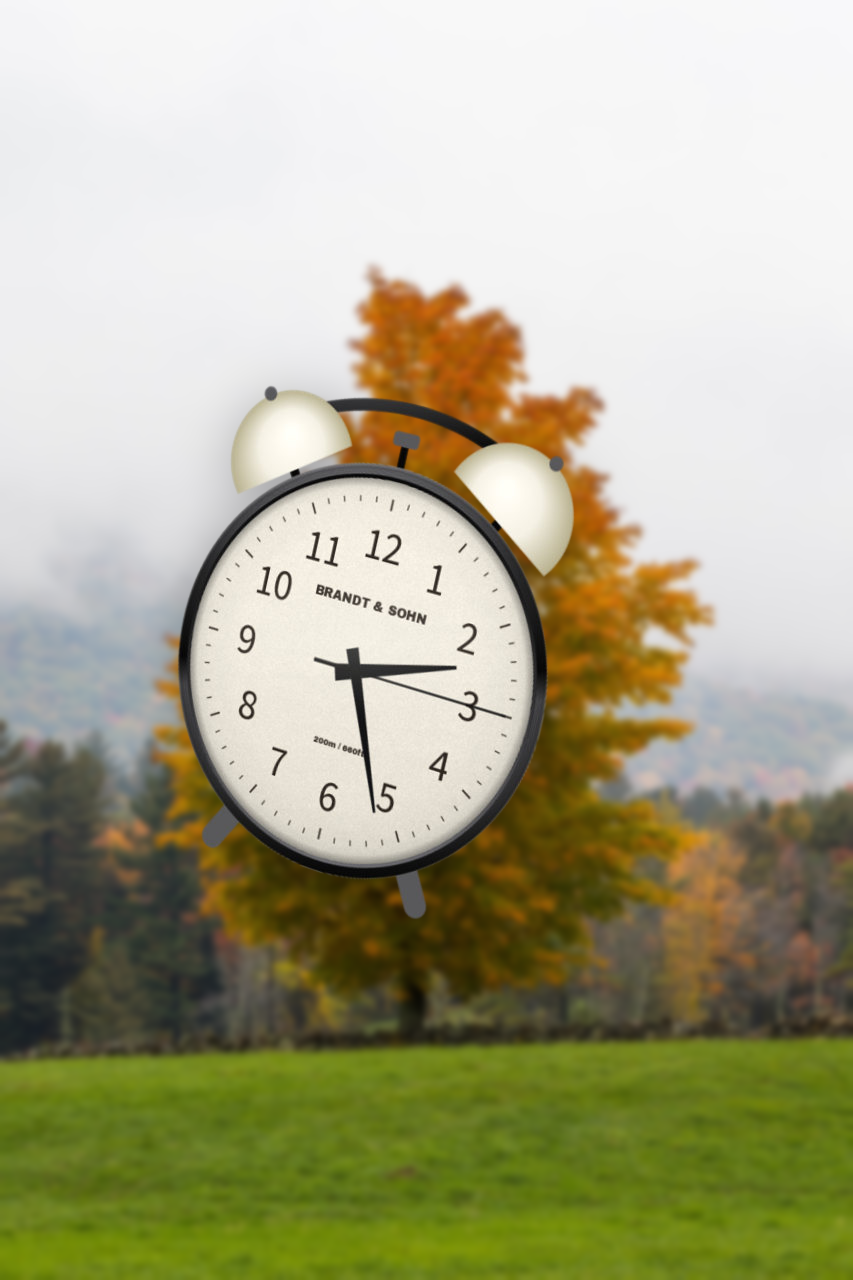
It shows 2:26:15
